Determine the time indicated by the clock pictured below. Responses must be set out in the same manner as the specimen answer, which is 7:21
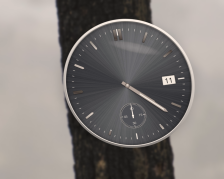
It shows 4:22
